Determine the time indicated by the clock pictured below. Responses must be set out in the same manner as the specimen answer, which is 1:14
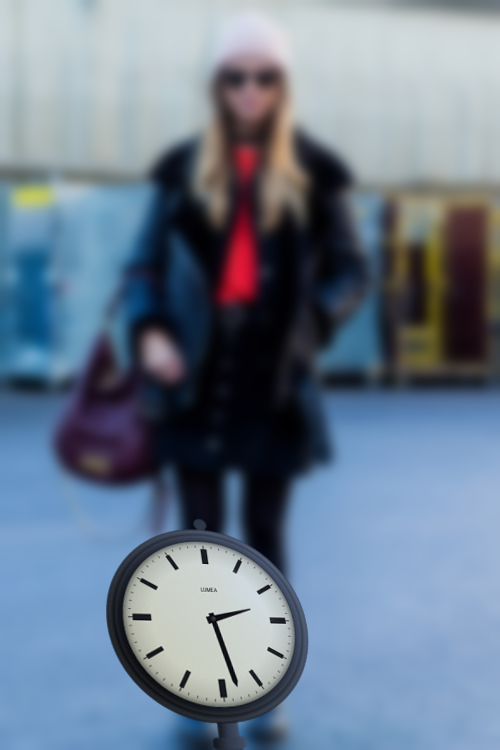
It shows 2:28
